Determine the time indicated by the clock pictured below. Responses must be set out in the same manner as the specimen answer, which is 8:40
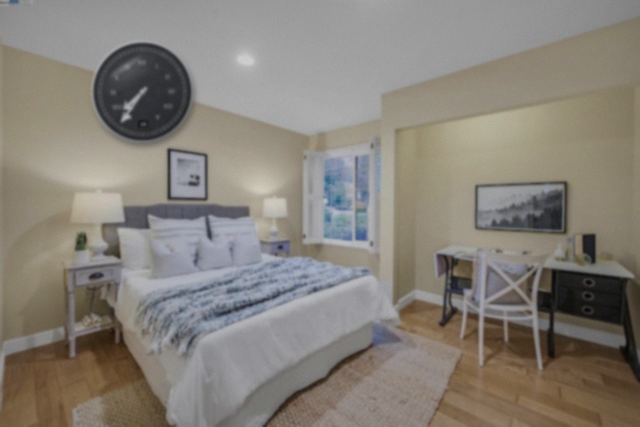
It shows 7:36
